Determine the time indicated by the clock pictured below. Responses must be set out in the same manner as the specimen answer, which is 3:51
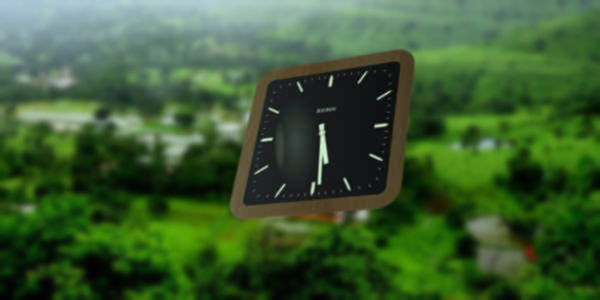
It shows 5:29
